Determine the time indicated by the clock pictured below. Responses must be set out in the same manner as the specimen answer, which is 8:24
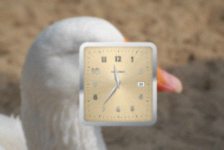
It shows 11:36
